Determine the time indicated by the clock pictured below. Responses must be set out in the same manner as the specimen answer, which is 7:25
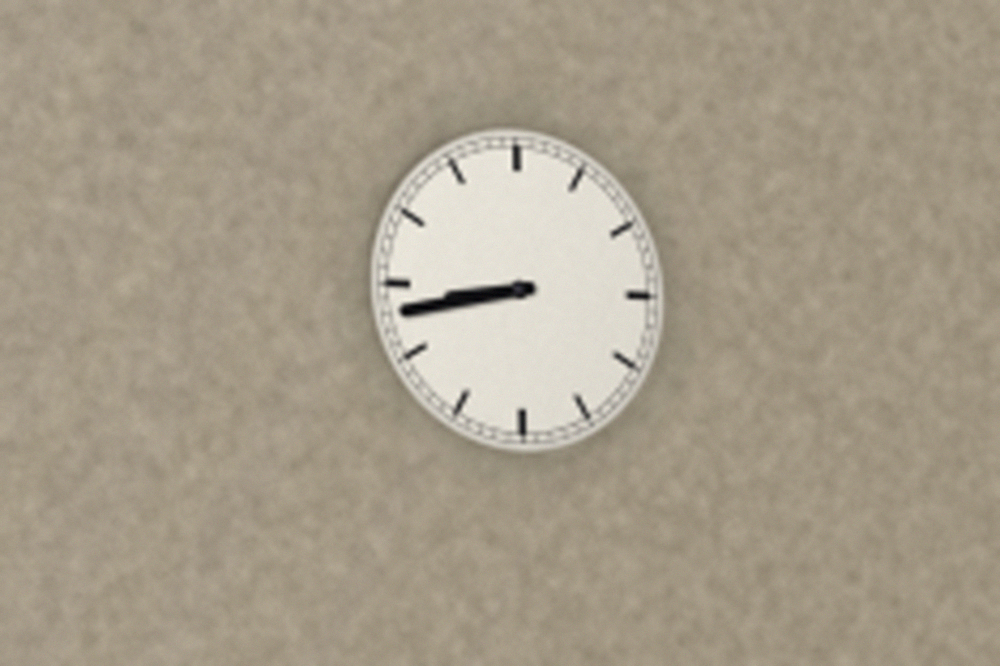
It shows 8:43
